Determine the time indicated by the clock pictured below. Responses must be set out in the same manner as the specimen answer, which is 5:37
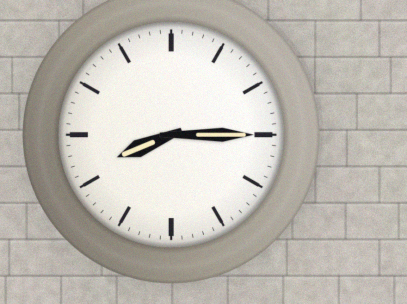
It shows 8:15
